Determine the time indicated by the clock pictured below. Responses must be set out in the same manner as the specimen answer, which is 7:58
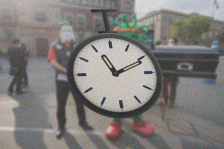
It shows 11:11
